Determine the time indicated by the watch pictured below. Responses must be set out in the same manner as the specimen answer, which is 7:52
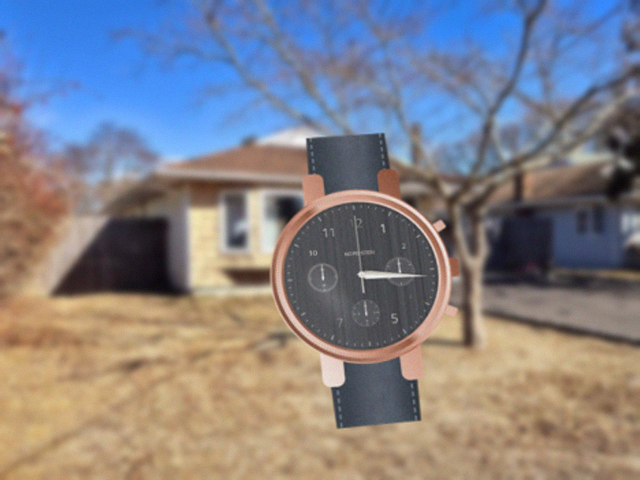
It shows 3:16
